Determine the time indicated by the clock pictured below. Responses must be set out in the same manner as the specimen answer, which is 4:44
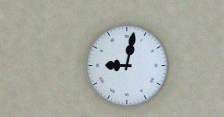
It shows 9:02
